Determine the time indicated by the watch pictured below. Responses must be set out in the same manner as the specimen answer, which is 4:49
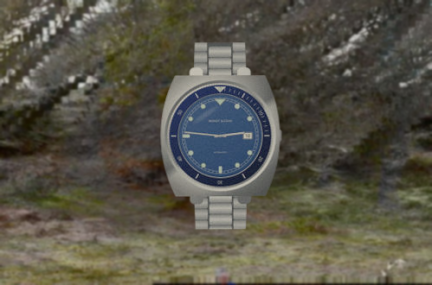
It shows 2:46
